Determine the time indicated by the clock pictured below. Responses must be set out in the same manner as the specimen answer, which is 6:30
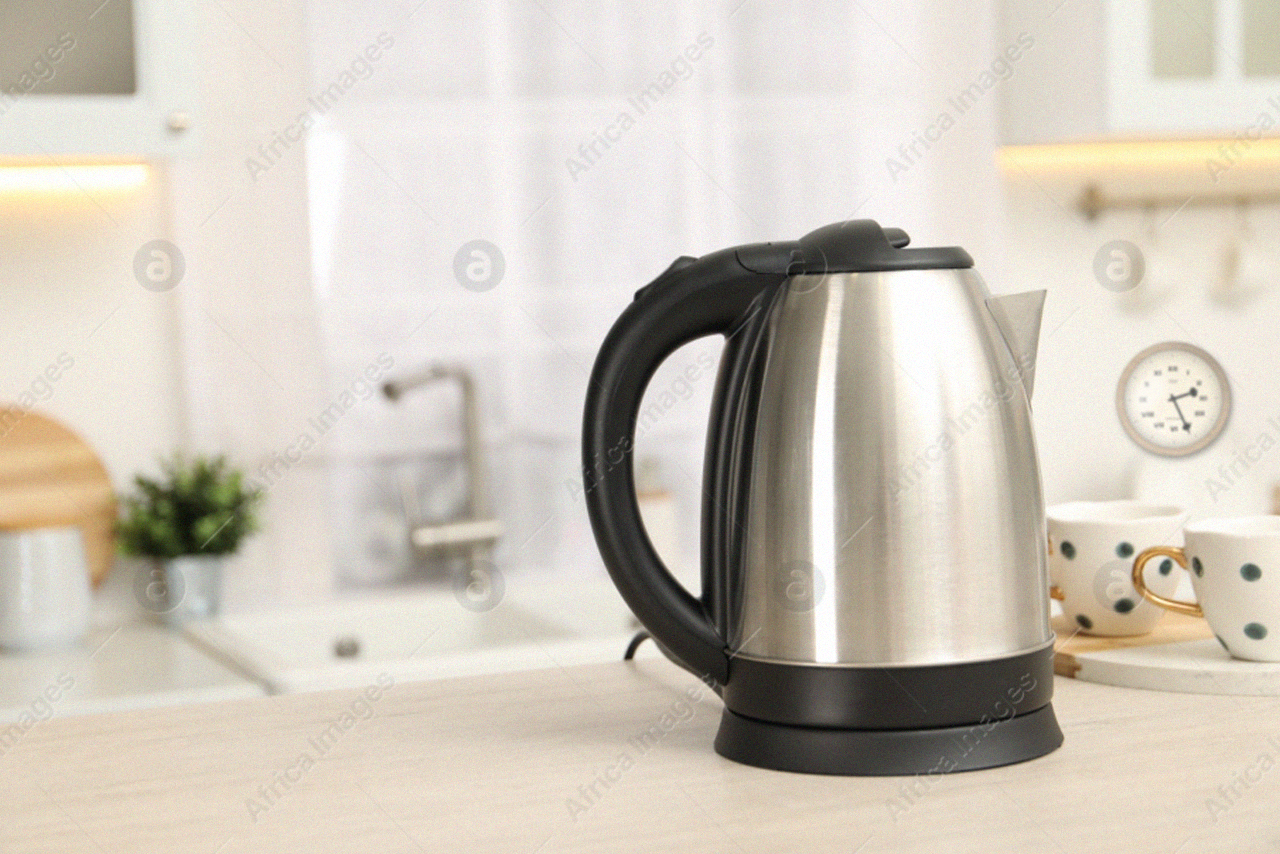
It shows 2:26
